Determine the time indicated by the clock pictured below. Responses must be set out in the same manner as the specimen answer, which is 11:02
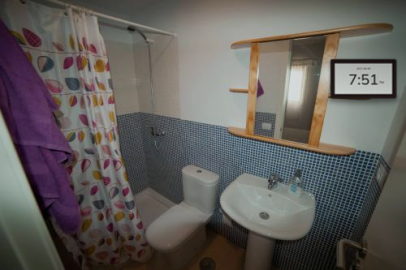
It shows 7:51
